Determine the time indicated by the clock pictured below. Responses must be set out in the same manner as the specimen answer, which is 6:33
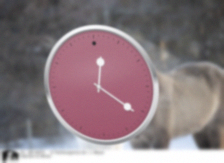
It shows 12:21
